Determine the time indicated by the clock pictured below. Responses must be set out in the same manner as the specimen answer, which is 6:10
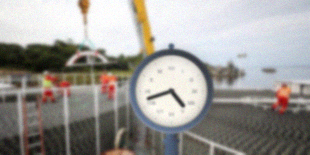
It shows 4:42
